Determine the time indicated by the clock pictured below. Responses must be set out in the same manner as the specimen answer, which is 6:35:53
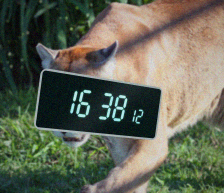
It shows 16:38:12
